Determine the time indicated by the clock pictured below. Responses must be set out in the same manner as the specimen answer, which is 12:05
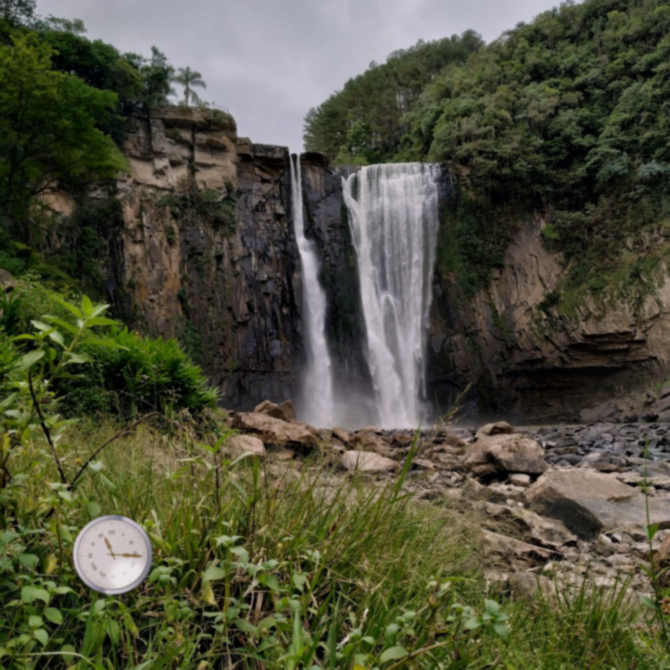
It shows 11:16
